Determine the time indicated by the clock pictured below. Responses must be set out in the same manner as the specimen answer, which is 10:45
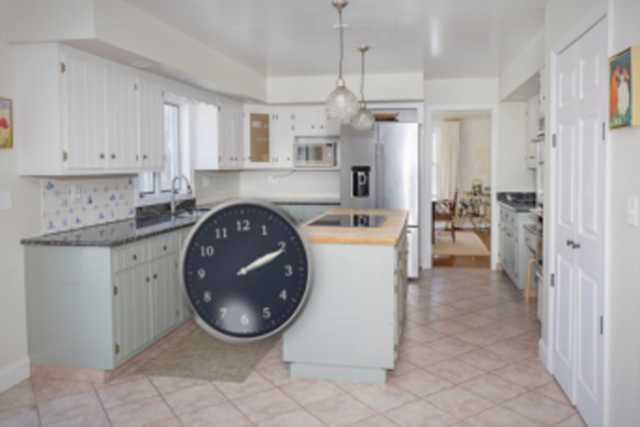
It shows 2:11
